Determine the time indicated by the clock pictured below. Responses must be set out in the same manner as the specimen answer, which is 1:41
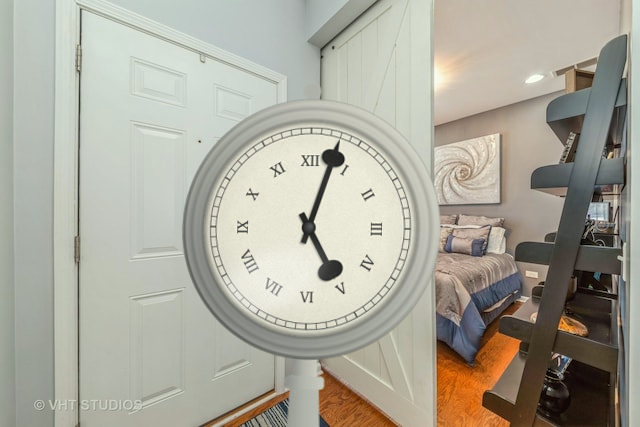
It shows 5:03
